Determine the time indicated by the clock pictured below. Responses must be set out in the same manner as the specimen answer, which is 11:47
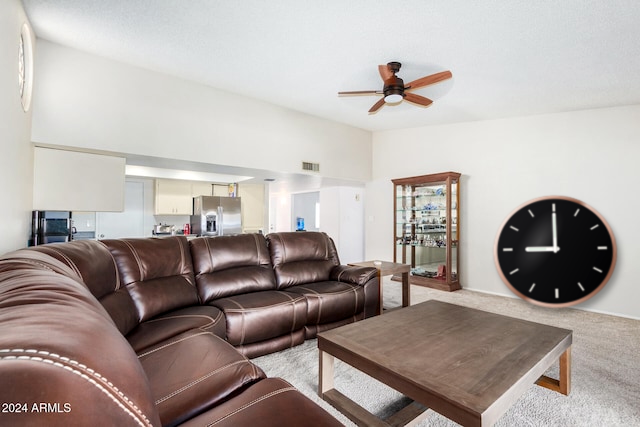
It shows 9:00
